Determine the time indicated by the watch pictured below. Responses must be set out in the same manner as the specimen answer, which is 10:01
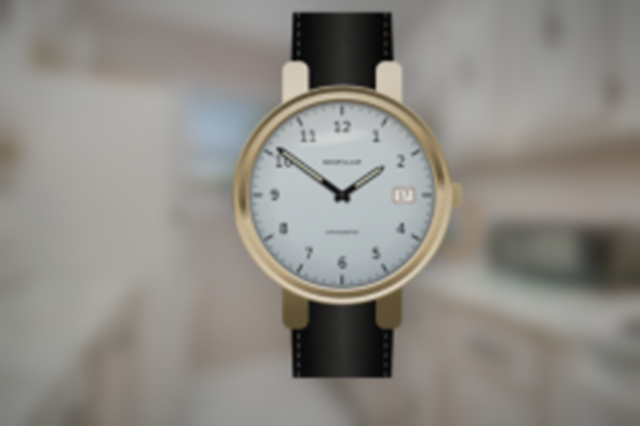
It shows 1:51
